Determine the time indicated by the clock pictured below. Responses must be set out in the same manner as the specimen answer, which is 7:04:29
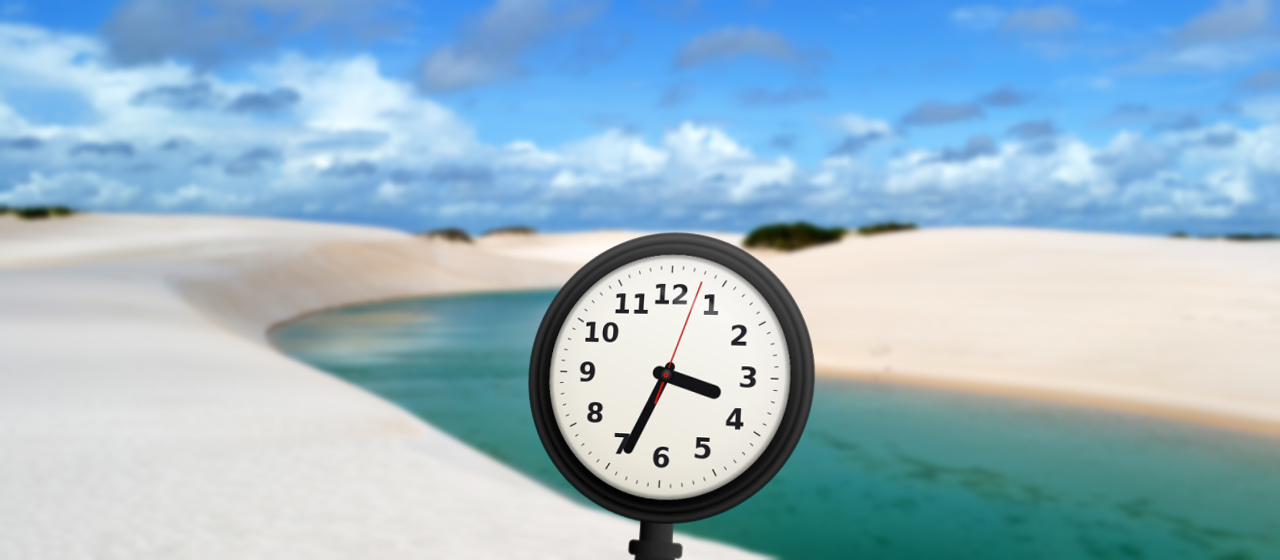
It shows 3:34:03
